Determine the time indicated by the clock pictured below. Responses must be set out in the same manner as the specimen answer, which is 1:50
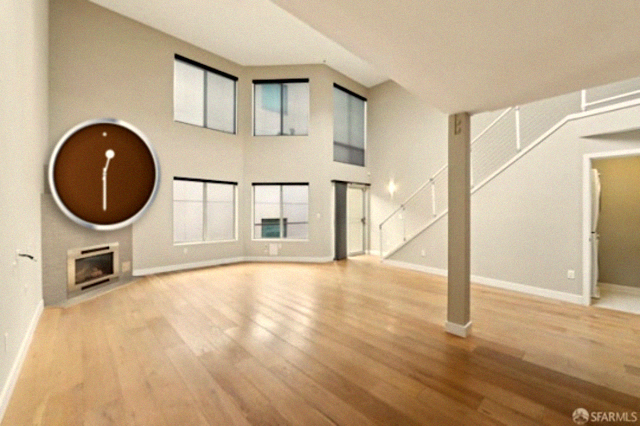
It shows 12:30
